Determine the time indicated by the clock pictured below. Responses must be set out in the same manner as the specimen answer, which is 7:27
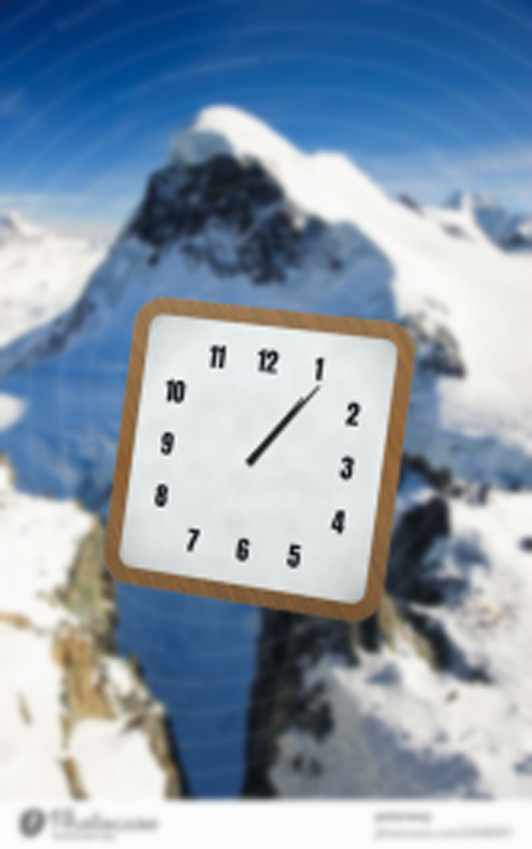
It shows 1:06
